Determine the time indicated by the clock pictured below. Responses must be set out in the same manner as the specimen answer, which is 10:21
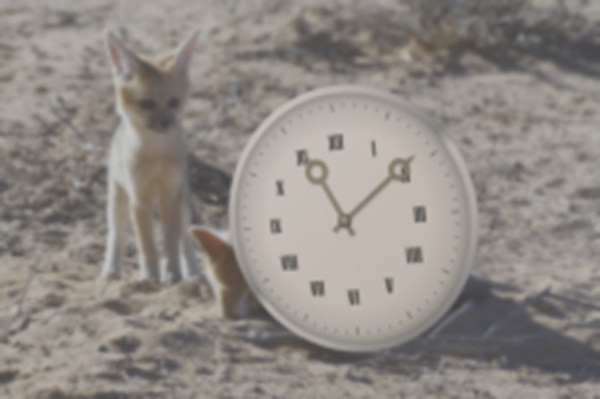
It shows 11:09
